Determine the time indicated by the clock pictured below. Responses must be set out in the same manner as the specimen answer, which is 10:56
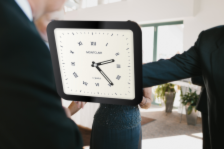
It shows 2:24
